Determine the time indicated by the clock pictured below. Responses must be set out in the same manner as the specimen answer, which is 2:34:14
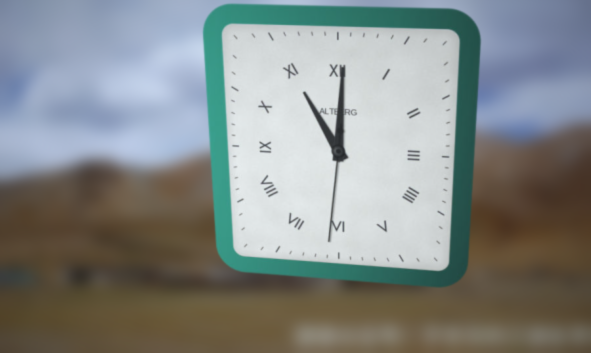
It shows 11:00:31
